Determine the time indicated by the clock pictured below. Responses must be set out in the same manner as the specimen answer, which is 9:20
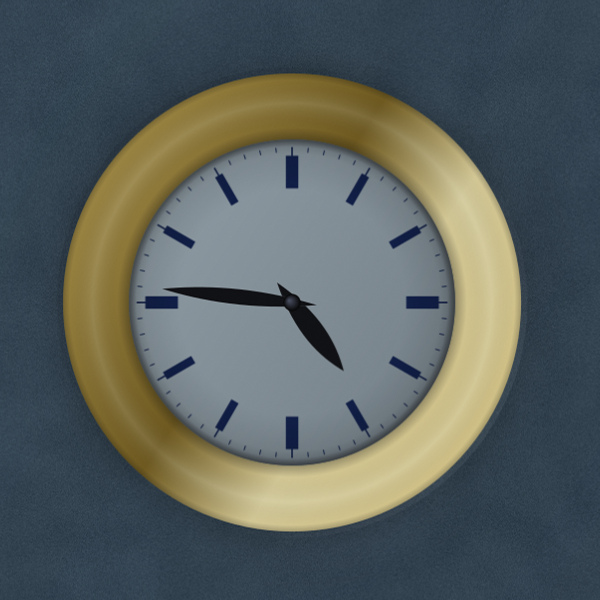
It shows 4:46
